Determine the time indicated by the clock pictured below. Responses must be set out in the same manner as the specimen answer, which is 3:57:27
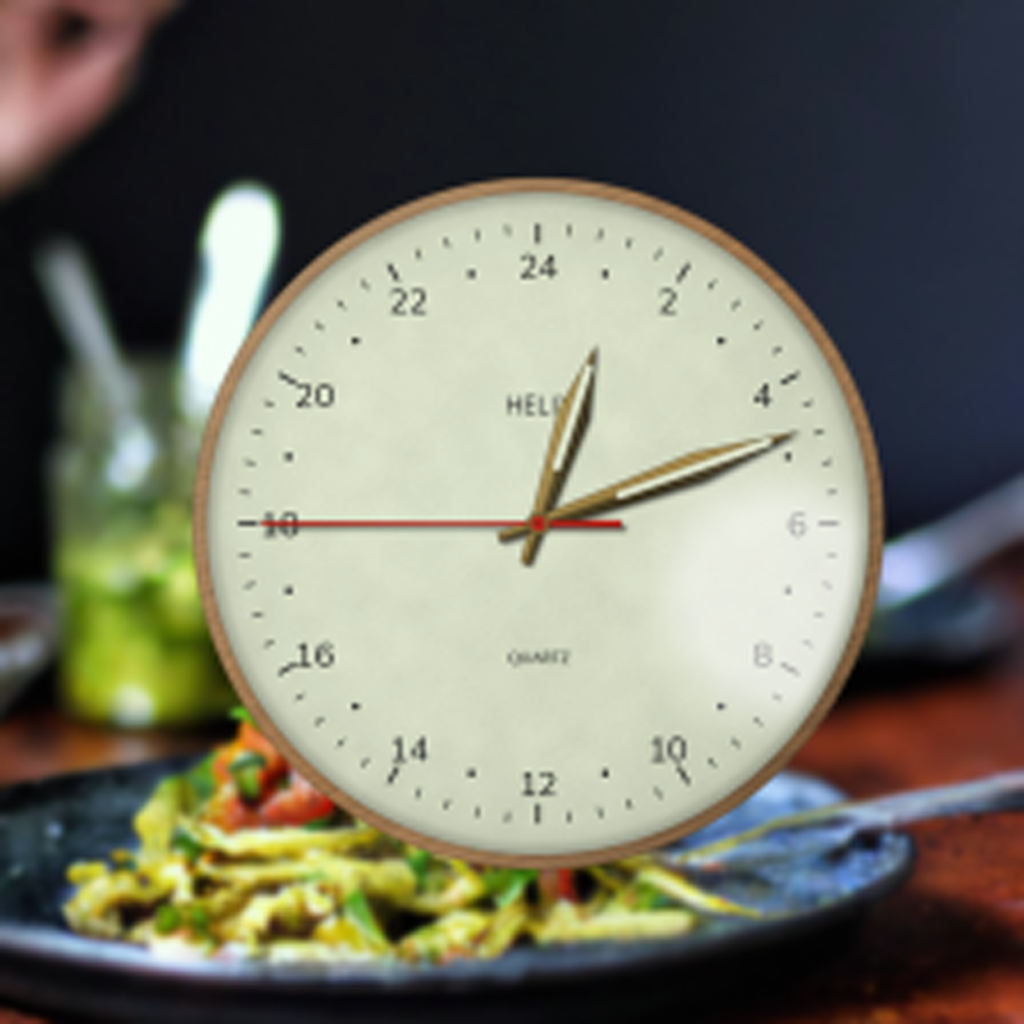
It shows 1:11:45
